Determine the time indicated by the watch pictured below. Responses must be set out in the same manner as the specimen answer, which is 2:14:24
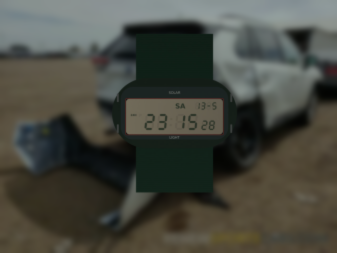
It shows 23:15:28
